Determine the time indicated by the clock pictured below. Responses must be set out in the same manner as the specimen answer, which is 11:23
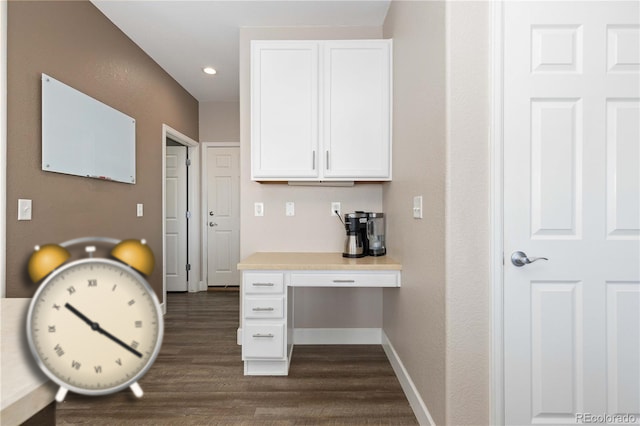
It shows 10:21
